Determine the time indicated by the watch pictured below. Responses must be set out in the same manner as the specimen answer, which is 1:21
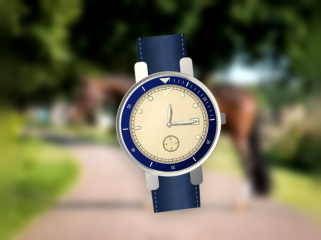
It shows 12:15
